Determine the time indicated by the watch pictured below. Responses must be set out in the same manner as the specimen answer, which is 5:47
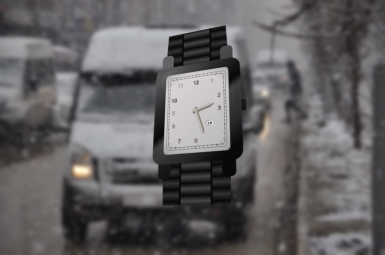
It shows 2:27
